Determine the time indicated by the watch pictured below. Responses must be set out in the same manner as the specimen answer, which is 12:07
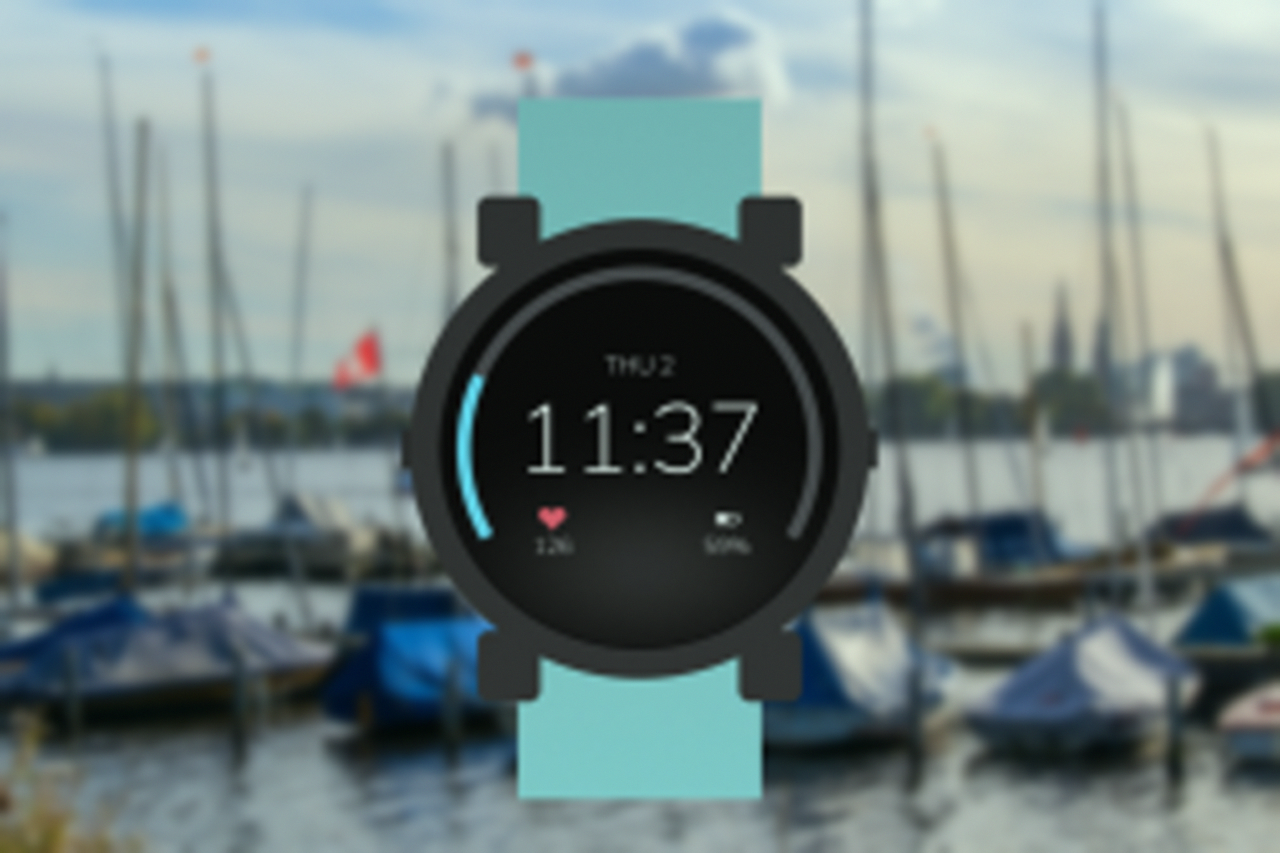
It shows 11:37
